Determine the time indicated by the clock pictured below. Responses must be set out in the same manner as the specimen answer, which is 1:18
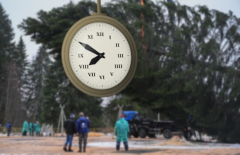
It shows 7:50
